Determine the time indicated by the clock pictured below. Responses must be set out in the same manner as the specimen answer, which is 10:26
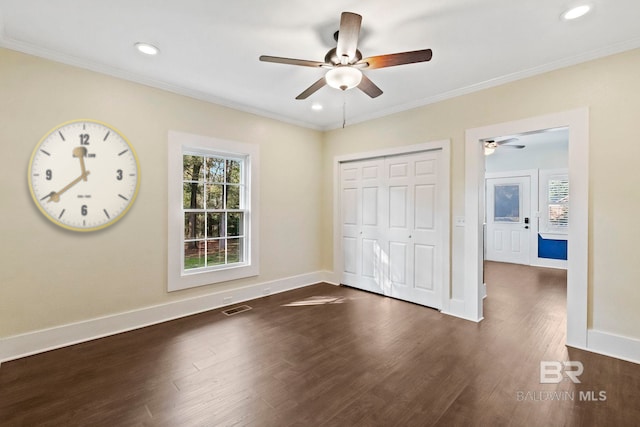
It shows 11:39
